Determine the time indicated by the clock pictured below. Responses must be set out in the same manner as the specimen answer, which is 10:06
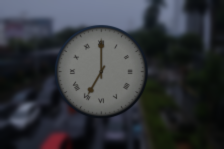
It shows 7:00
